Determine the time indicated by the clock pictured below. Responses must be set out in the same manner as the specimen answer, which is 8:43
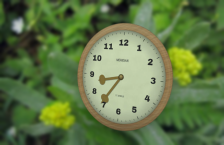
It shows 8:36
